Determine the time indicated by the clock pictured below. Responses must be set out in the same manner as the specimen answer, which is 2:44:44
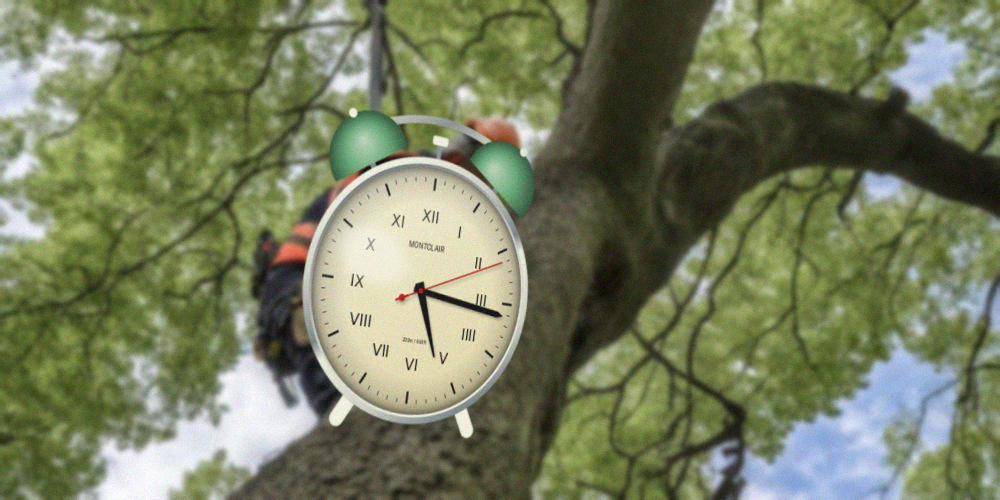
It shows 5:16:11
